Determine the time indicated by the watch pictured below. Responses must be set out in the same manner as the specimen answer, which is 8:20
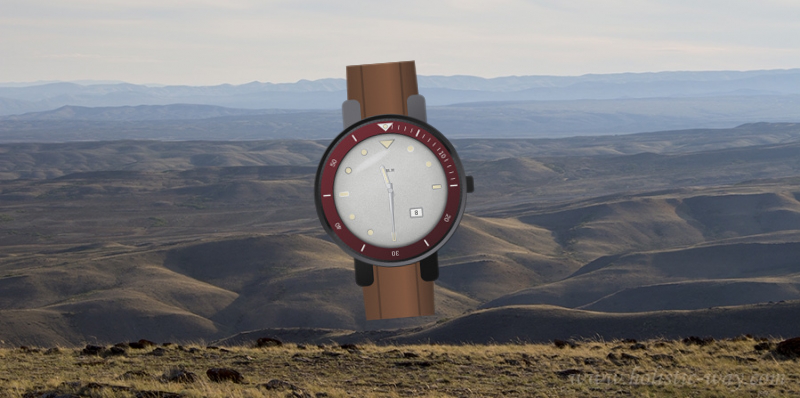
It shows 11:30
